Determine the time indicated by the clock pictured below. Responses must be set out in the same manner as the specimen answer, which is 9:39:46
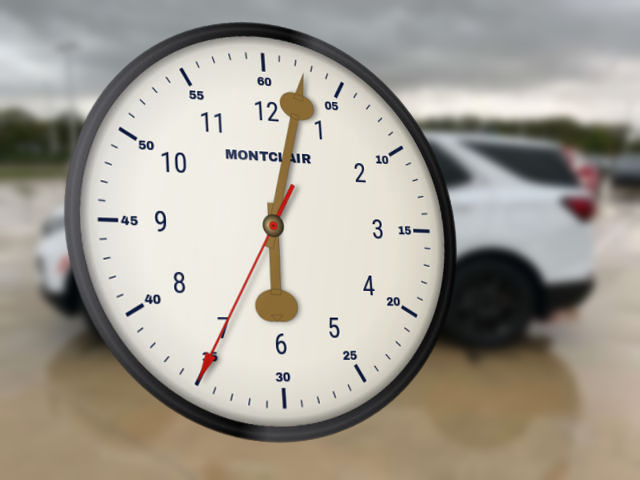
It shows 6:02:35
